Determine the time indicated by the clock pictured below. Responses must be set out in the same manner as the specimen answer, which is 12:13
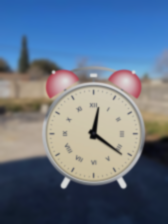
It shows 12:21
